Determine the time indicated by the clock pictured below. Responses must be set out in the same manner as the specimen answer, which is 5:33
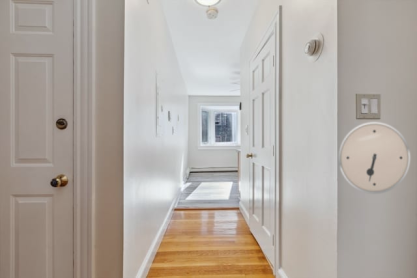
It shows 6:32
